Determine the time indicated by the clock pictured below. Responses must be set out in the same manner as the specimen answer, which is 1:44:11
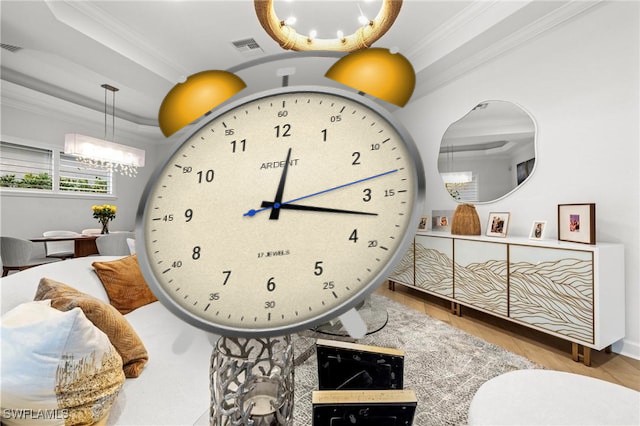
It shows 12:17:13
